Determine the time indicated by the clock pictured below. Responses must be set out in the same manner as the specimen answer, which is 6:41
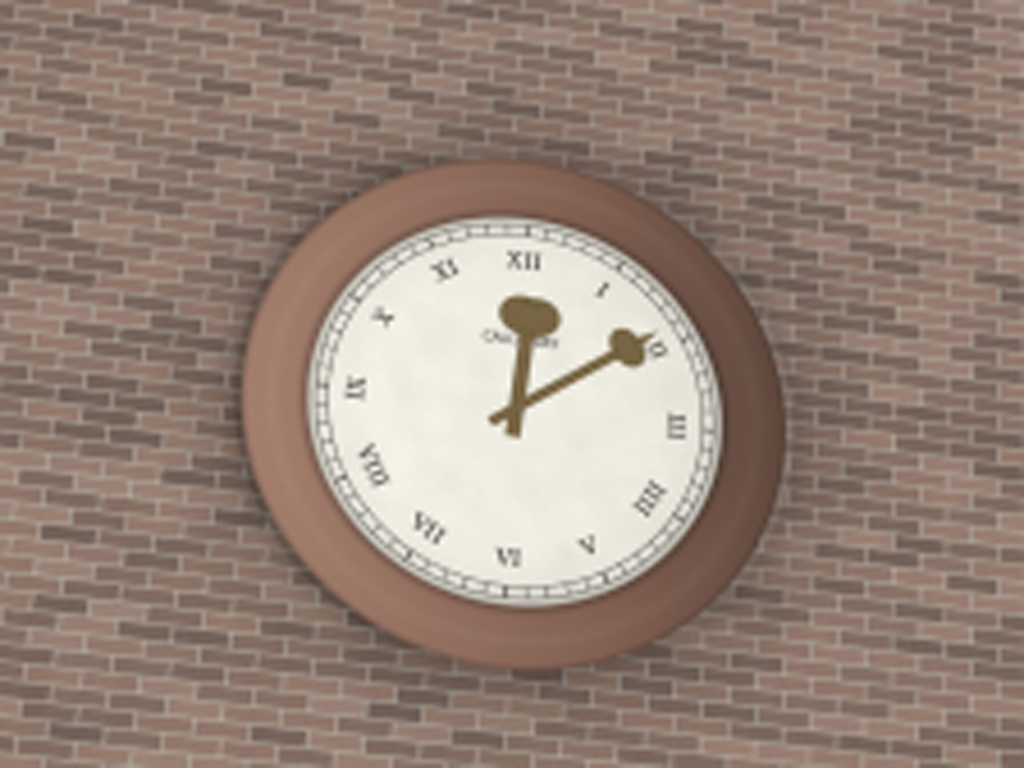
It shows 12:09
